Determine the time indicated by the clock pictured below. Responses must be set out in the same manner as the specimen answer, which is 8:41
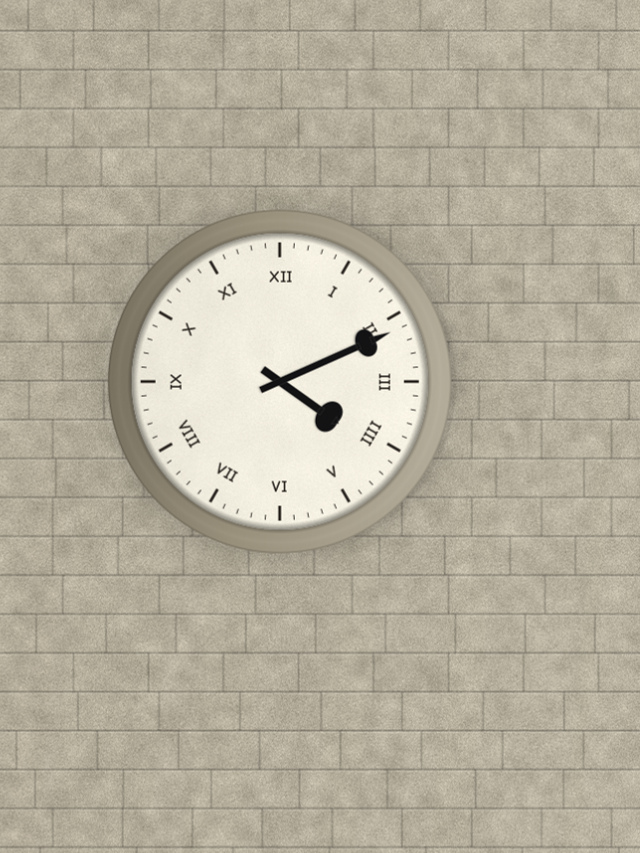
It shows 4:11
